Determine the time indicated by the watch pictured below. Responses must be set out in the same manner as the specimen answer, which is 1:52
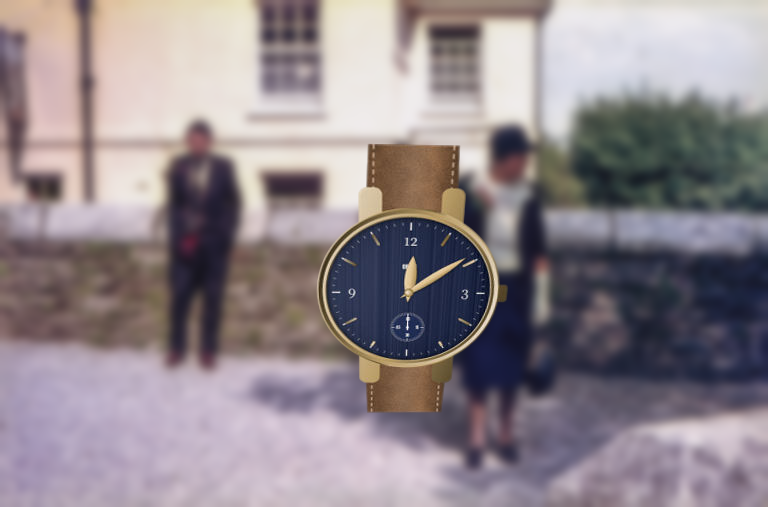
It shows 12:09
